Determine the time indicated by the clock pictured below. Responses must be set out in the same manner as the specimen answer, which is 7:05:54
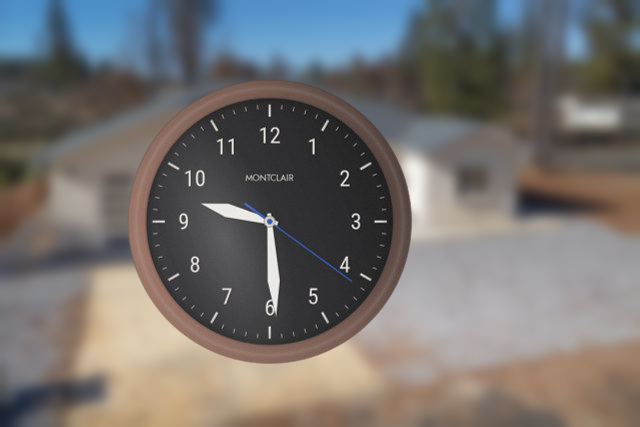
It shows 9:29:21
